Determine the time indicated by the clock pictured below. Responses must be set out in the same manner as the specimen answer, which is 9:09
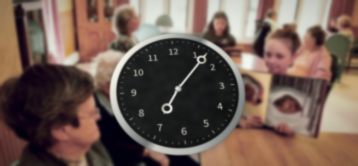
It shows 7:07
